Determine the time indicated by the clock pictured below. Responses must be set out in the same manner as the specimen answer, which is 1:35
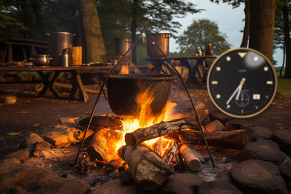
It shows 6:36
